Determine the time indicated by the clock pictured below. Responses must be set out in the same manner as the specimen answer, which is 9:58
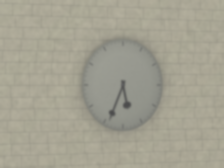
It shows 5:34
